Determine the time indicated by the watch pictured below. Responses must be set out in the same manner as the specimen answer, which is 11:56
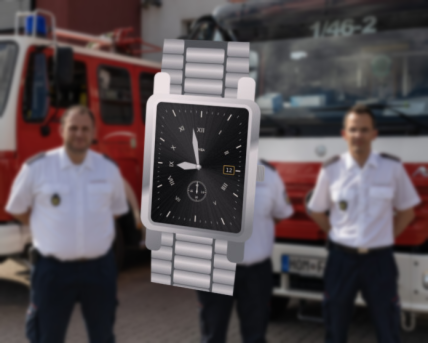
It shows 8:58
